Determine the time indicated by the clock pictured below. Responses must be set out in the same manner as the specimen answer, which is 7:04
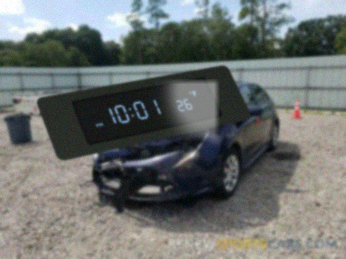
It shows 10:01
